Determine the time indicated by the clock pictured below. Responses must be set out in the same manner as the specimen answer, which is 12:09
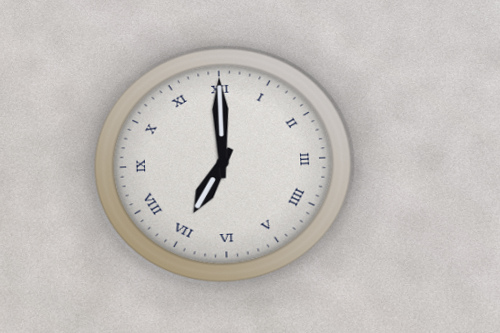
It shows 7:00
